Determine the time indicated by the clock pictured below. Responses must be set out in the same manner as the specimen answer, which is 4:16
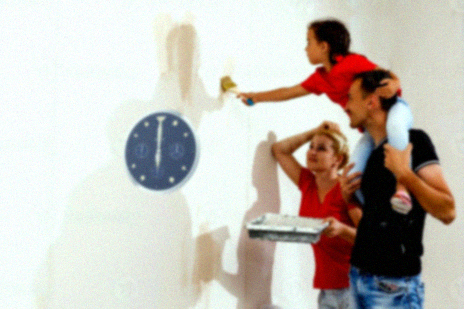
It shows 6:00
